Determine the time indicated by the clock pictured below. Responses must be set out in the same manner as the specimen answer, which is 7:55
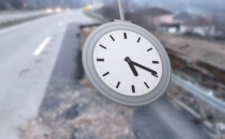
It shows 5:19
